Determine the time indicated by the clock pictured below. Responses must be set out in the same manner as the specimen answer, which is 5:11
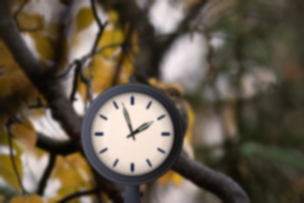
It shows 1:57
